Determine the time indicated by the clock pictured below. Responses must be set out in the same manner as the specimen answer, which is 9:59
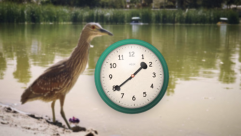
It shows 1:39
